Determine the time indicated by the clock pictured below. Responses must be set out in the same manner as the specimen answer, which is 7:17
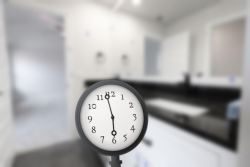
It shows 5:58
